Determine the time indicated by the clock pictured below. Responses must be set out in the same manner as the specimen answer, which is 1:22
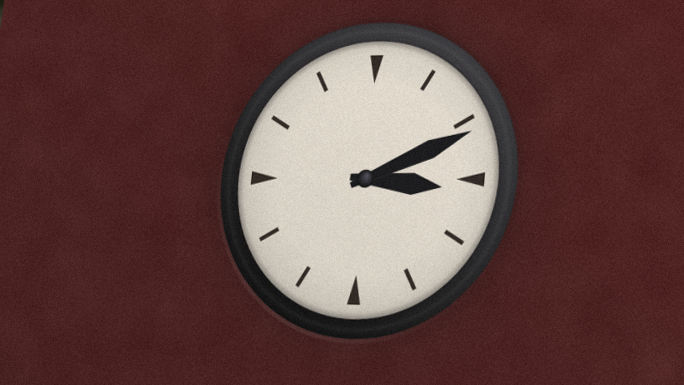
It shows 3:11
